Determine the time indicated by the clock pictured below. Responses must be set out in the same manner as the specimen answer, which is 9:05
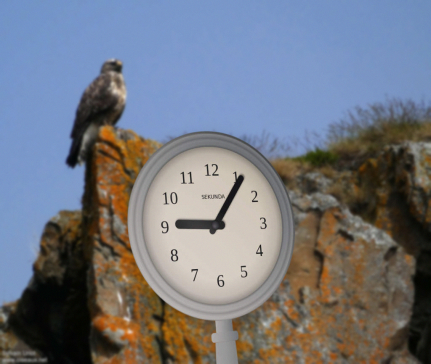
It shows 9:06
